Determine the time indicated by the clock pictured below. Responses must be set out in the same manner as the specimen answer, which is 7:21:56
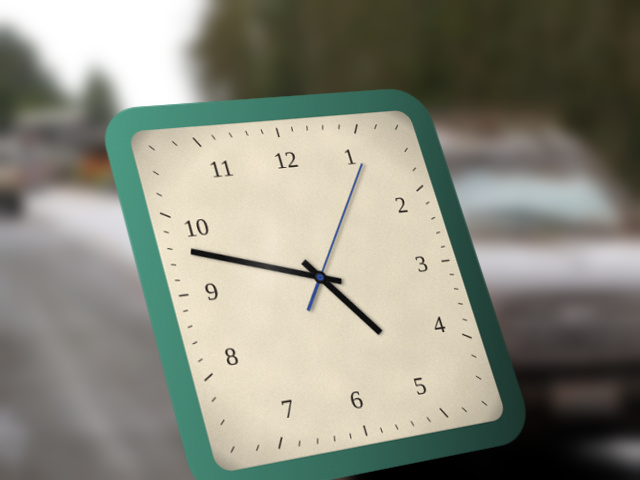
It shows 4:48:06
